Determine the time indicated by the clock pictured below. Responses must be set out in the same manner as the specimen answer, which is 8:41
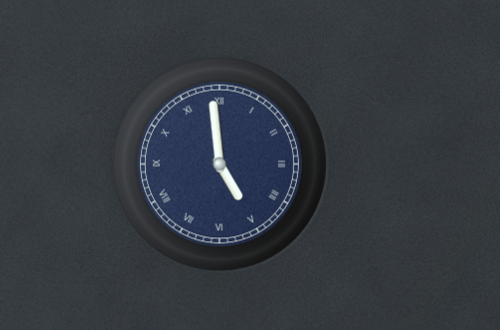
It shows 4:59
